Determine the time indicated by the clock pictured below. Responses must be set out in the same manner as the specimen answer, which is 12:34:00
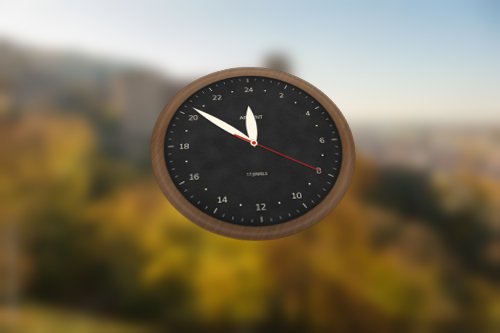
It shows 23:51:20
